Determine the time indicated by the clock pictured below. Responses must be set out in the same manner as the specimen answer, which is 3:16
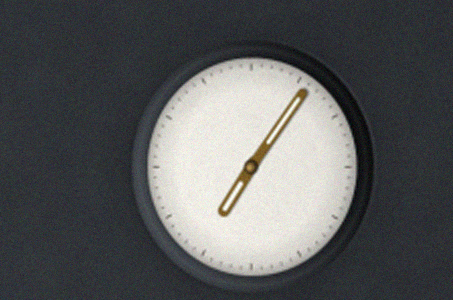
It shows 7:06
